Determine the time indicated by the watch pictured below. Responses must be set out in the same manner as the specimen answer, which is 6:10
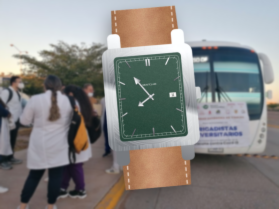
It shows 7:54
